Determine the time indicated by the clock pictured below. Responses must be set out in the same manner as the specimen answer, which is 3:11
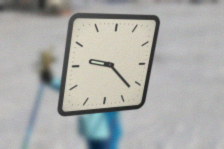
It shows 9:22
